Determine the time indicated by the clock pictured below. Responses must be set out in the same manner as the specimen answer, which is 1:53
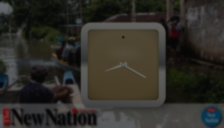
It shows 8:20
